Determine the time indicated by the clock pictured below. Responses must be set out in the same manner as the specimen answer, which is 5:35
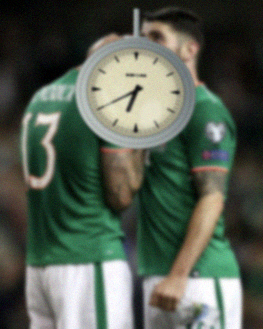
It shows 6:40
